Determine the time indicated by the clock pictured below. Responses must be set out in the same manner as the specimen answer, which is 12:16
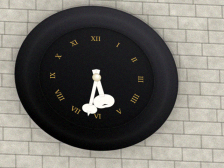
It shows 5:32
